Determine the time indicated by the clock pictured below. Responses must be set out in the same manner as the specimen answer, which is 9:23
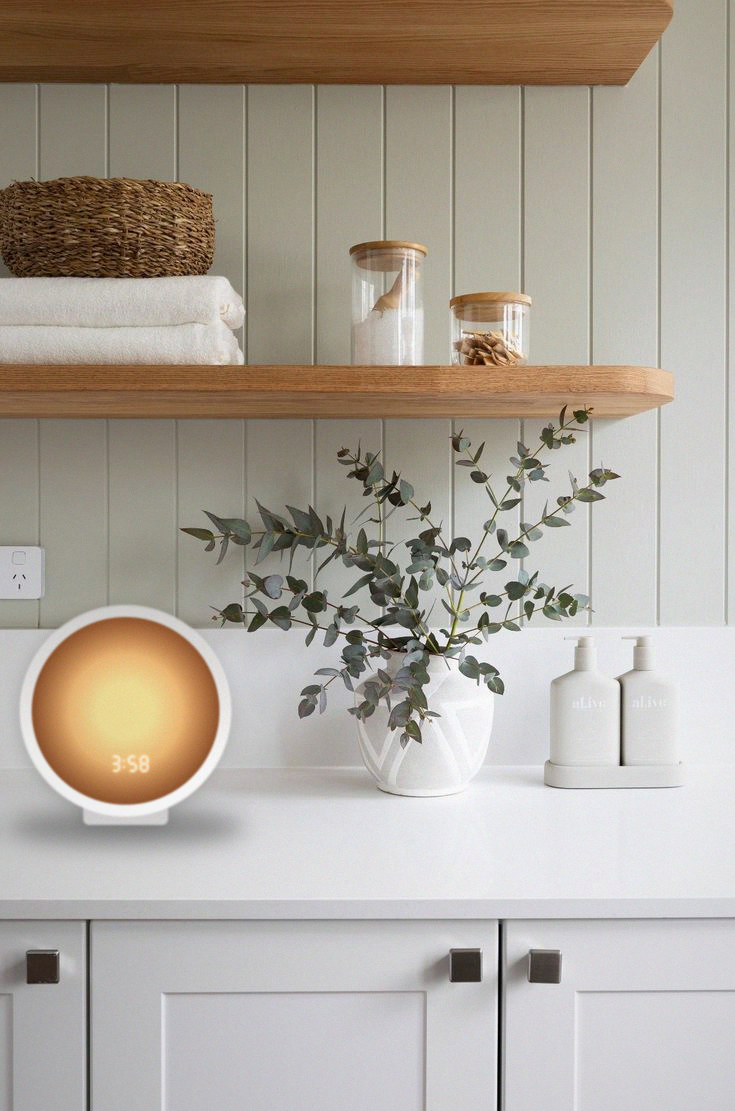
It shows 3:58
